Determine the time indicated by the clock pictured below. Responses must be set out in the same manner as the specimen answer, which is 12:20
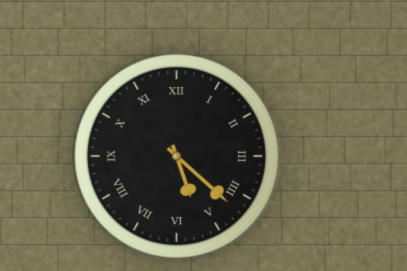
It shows 5:22
